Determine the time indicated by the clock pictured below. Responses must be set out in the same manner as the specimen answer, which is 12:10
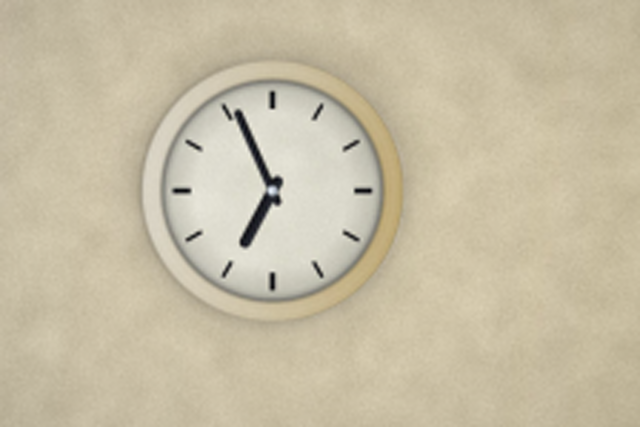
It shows 6:56
